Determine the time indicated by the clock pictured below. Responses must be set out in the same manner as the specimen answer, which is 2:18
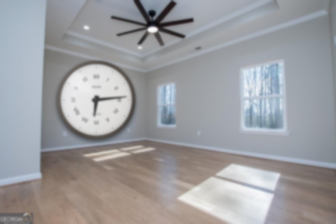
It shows 6:14
